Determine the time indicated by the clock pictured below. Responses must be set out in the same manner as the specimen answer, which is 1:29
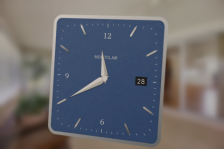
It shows 11:40
